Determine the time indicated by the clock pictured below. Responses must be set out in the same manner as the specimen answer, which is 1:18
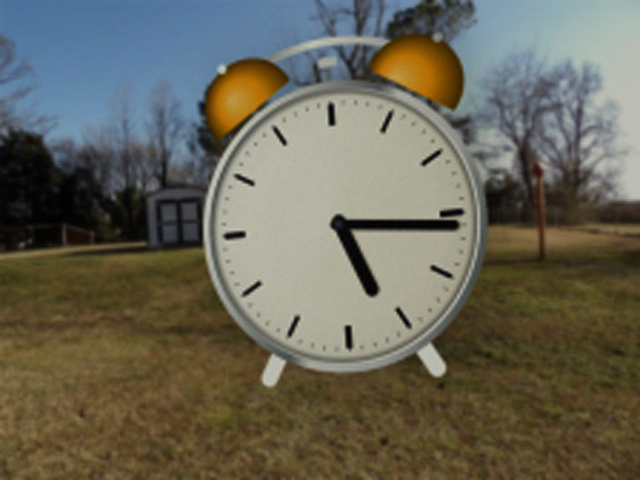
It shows 5:16
